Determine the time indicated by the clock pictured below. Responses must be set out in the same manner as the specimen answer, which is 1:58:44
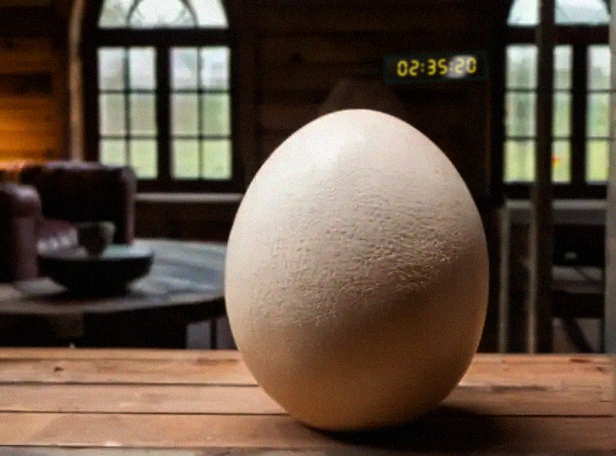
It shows 2:35:20
